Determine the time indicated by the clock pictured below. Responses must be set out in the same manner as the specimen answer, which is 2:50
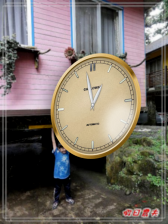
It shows 12:58
